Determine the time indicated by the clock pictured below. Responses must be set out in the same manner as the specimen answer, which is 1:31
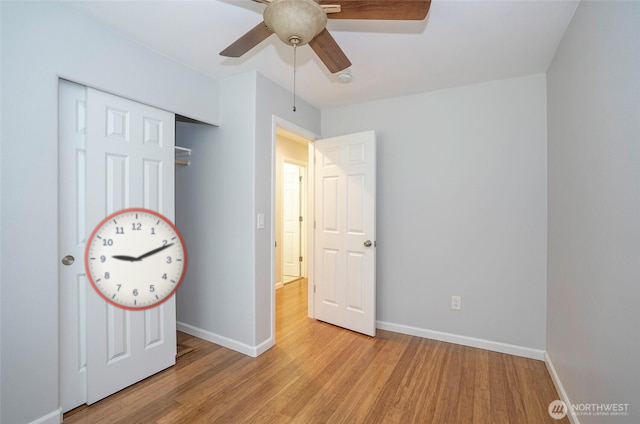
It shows 9:11
